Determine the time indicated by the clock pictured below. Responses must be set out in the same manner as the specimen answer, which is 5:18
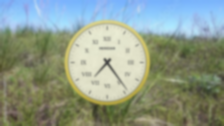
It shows 7:24
